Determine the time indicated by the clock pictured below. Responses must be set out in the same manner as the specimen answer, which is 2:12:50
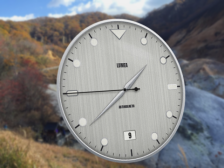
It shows 1:38:45
